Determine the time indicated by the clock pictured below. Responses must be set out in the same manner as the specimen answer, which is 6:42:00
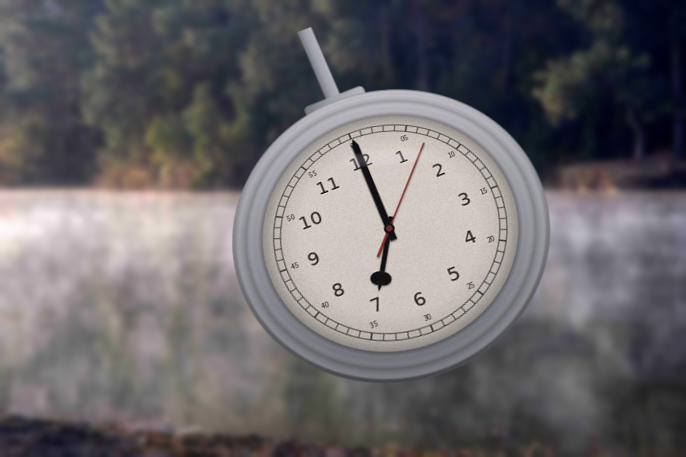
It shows 7:00:07
